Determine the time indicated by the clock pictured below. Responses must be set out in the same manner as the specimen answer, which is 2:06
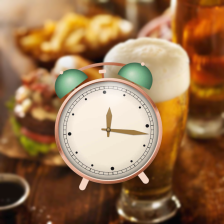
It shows 12:17
